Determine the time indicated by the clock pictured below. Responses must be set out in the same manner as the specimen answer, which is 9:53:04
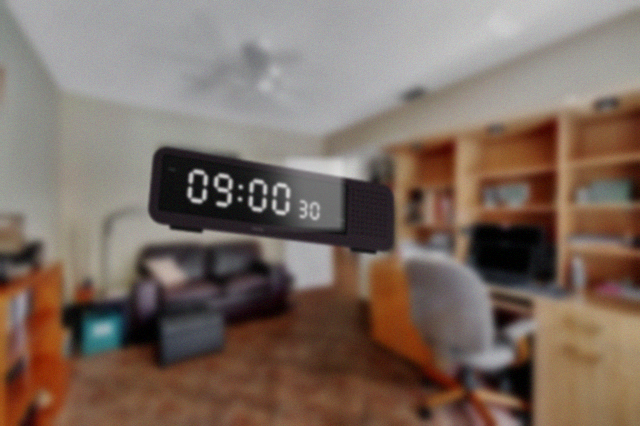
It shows 9:00:30
